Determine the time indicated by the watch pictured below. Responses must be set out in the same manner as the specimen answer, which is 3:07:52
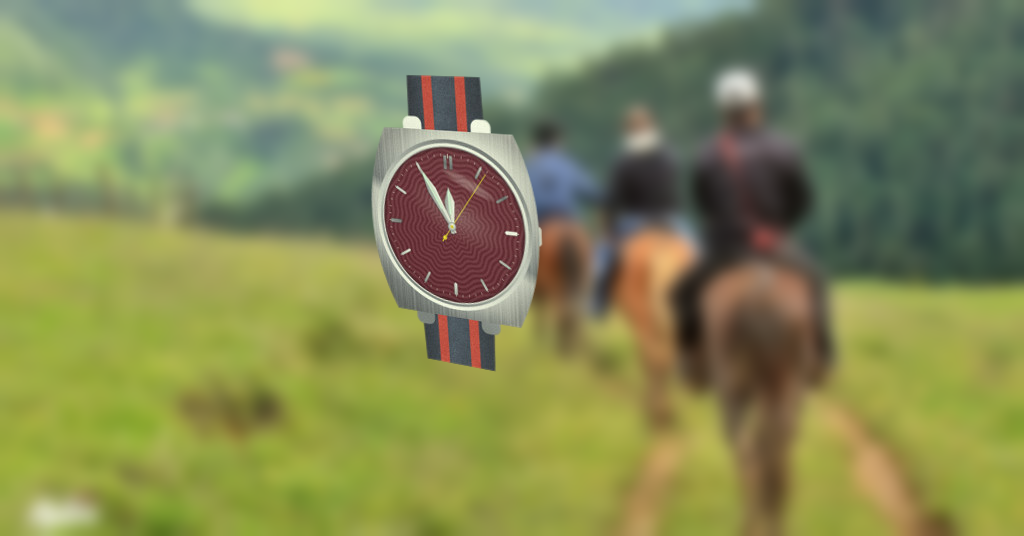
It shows 11:55:06
